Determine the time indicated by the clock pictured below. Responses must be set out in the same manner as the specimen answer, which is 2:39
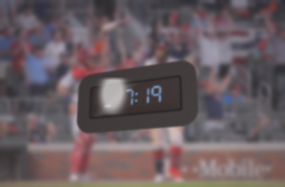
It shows 7:19
